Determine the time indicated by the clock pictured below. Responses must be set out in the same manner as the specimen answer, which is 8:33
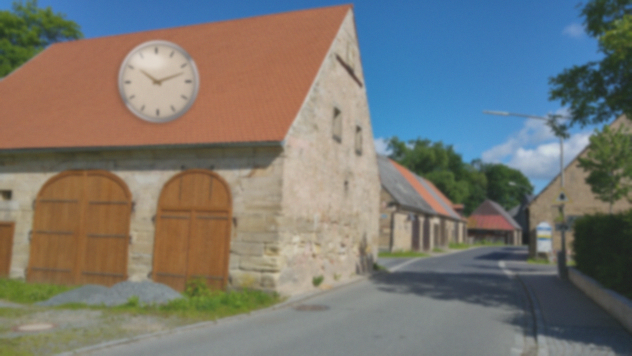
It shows 10:12
